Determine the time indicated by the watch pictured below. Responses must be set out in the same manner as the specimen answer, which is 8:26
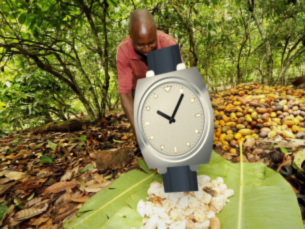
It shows 10:06
